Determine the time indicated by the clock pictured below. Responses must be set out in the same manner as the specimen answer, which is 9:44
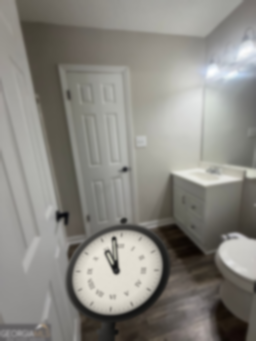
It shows 10:58
